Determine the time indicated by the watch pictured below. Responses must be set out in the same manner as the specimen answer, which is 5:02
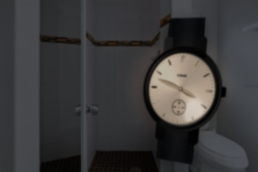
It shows 3:48
